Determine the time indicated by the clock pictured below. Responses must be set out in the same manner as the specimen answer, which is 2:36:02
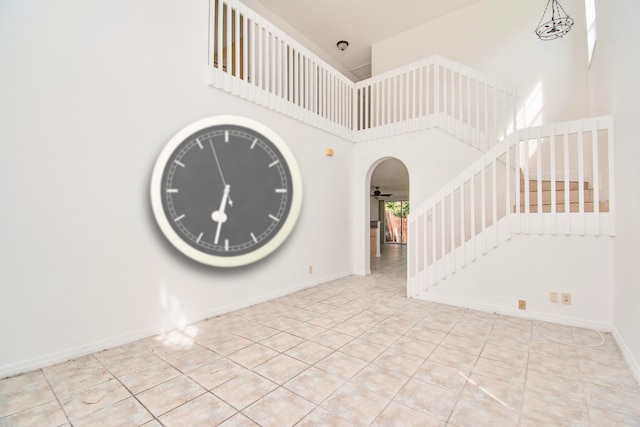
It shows 6:31:57
